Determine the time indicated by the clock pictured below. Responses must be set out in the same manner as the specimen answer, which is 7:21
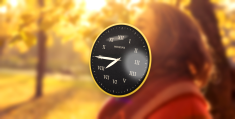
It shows 7:45
